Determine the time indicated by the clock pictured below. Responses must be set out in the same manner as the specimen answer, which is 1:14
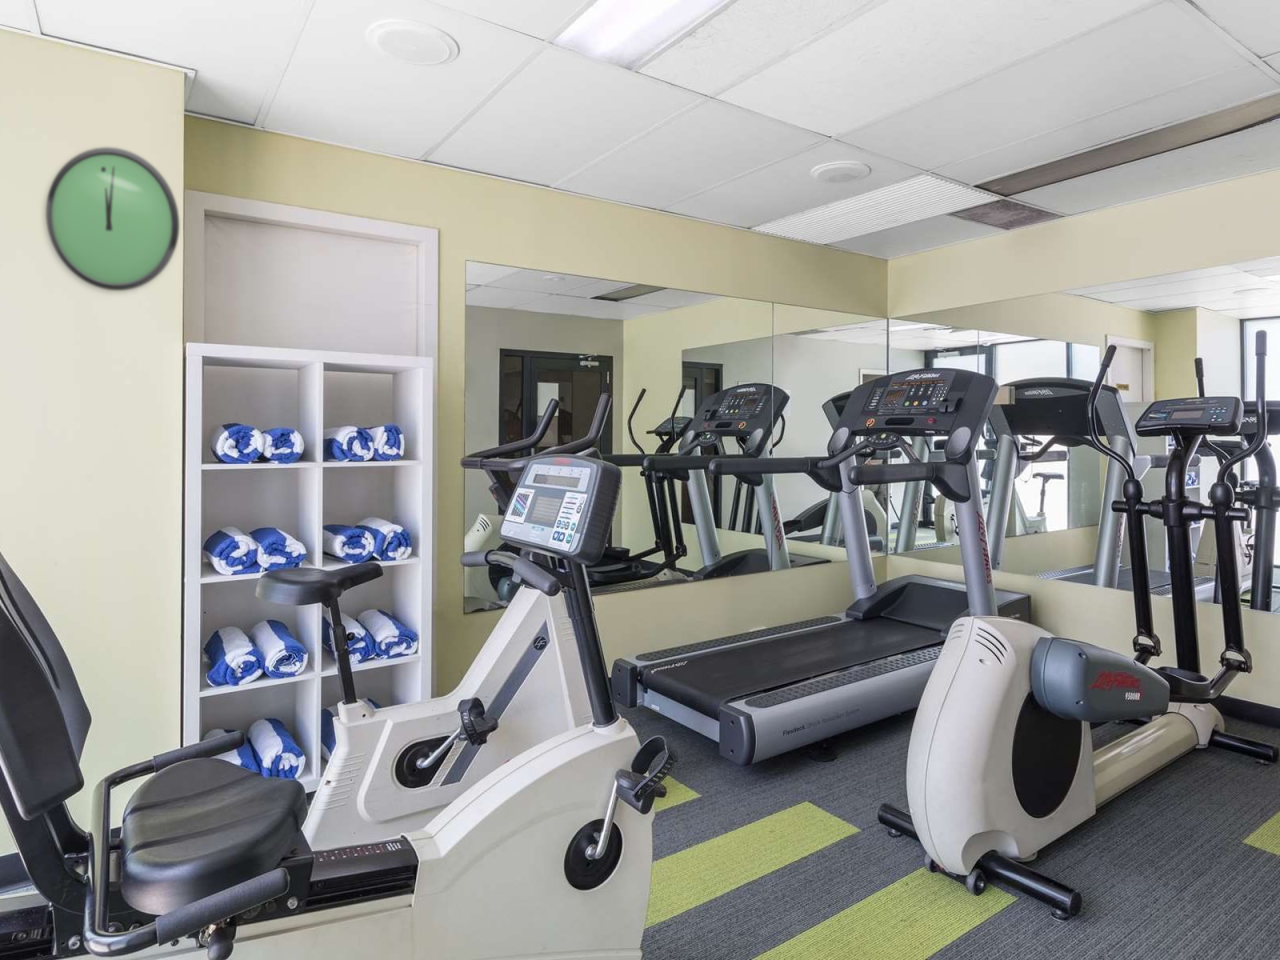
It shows 12:02
